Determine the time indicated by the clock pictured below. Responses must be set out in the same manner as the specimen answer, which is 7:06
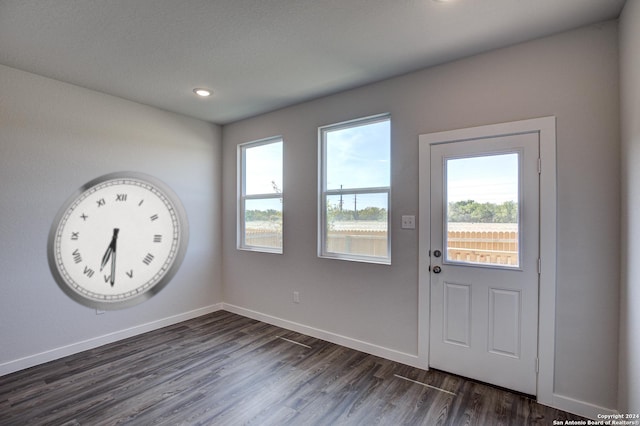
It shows 6:29
